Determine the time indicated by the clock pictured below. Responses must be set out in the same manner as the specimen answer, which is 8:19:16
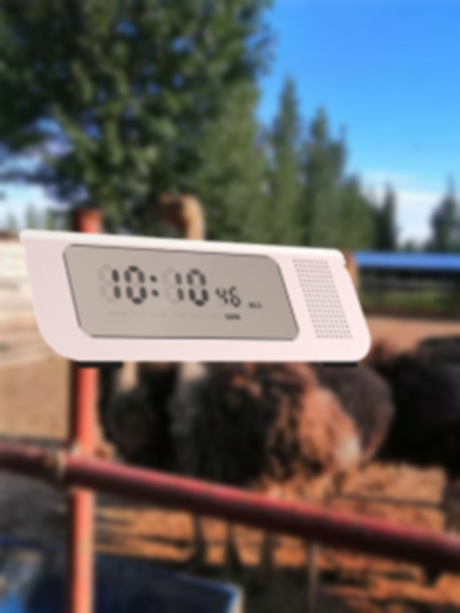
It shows 10:10:46
